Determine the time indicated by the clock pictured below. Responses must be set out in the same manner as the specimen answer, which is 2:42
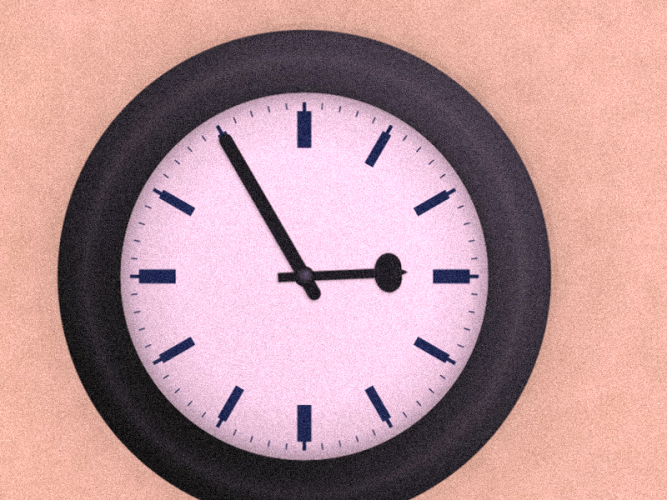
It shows 2:55
